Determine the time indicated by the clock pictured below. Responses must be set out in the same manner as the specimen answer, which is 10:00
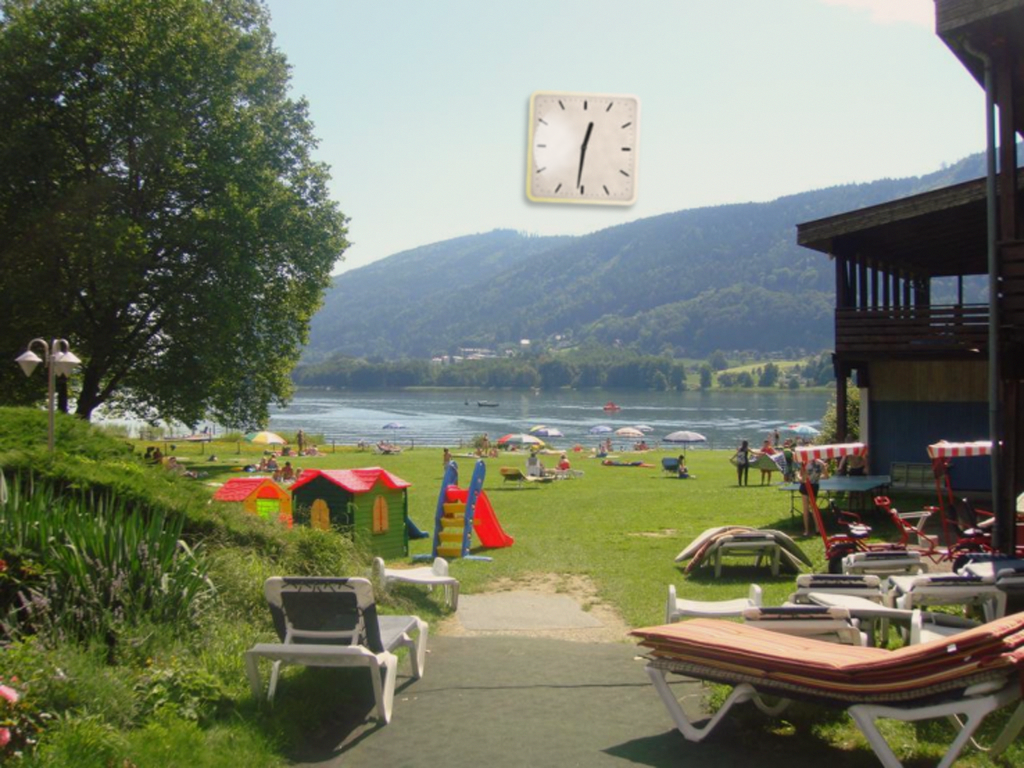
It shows 12:31
